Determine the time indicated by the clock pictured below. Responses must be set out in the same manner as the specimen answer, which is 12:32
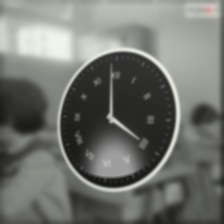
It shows 3:59
